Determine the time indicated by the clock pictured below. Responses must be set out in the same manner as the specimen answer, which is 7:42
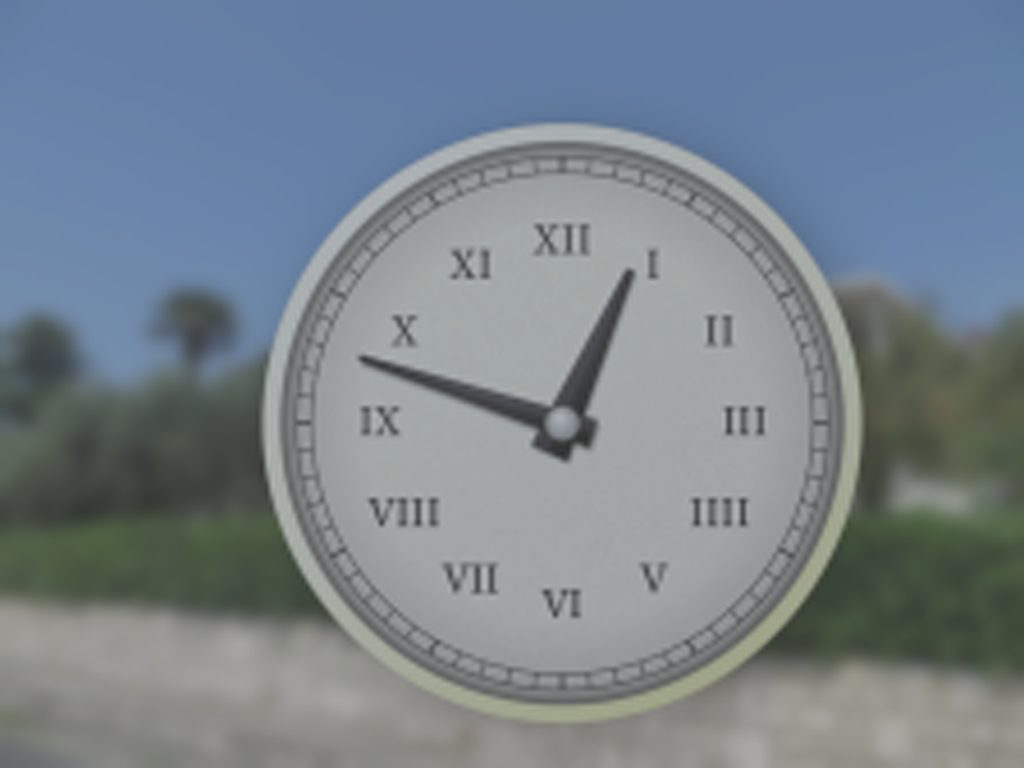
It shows 12:48
